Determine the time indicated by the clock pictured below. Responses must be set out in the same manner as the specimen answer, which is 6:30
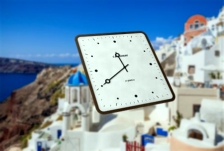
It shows 11:40
